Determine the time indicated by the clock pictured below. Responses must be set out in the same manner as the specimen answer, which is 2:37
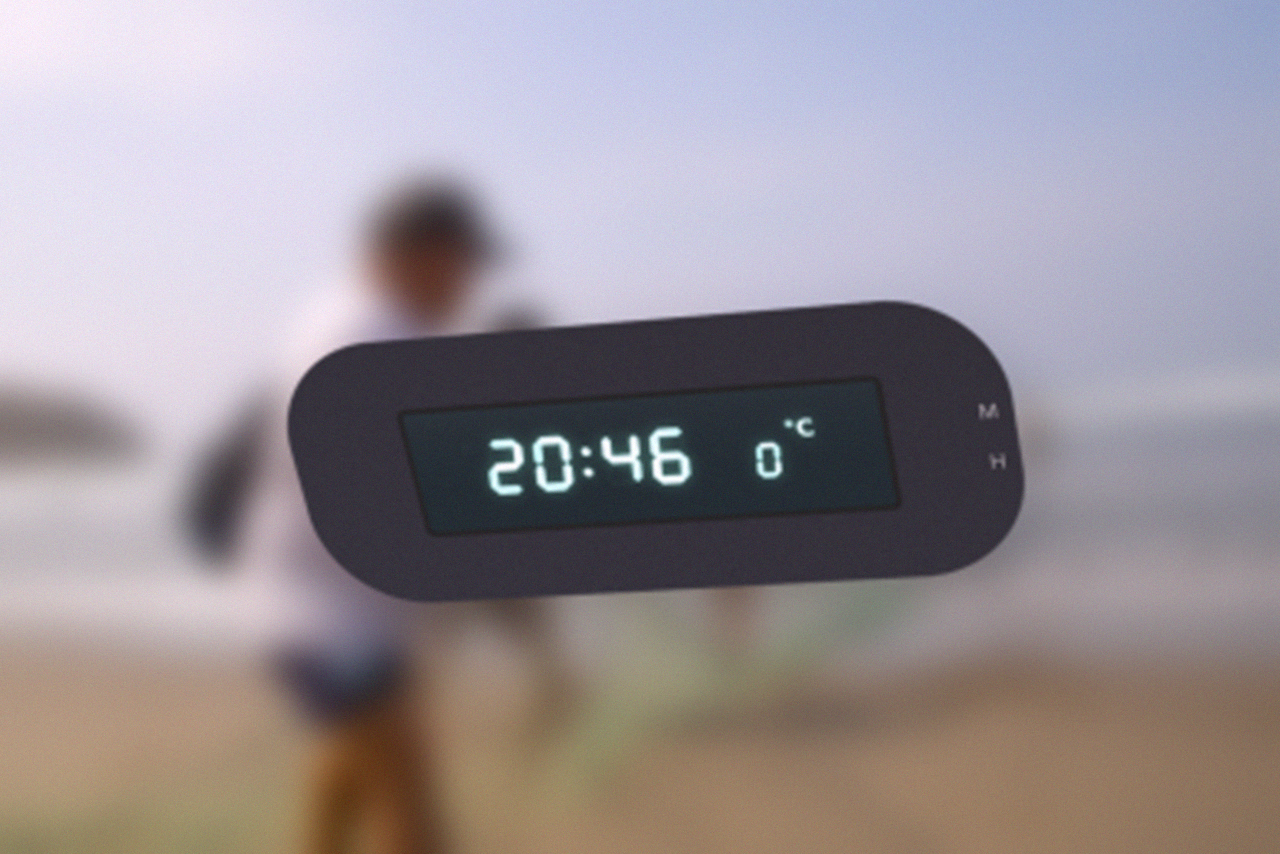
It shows 20:46
